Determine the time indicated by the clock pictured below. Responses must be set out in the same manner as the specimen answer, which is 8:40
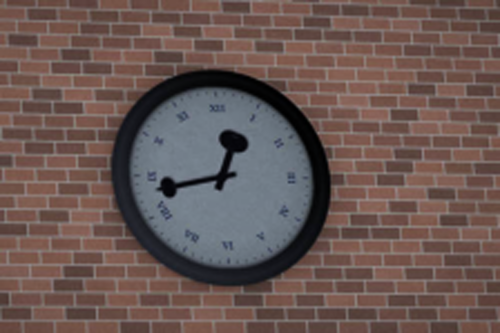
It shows 12:43
